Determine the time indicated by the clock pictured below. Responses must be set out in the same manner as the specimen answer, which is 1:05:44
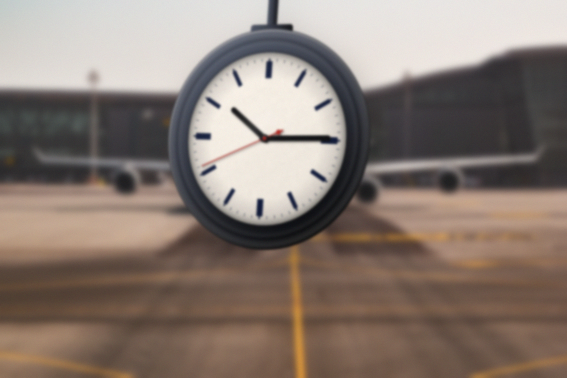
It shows 10:14:41
